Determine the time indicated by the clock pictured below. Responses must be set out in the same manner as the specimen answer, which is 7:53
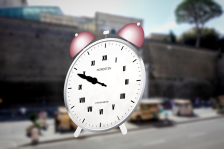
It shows 9:49
